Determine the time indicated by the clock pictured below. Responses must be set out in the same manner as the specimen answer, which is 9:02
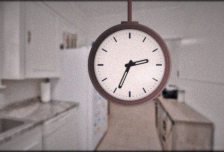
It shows 2:34
